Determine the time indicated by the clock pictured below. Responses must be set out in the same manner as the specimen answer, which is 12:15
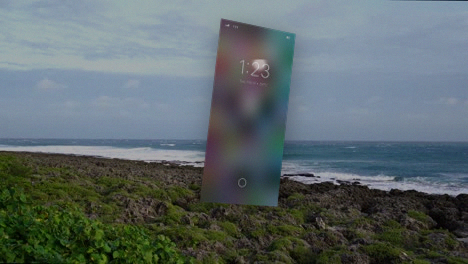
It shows 1:23
